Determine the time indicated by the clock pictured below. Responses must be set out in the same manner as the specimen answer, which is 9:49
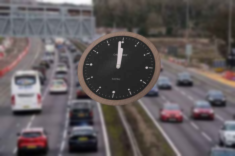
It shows 11:59
